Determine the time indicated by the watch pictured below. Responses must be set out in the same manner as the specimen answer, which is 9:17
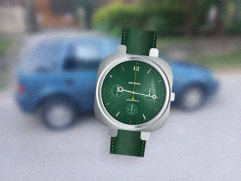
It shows 9:16
